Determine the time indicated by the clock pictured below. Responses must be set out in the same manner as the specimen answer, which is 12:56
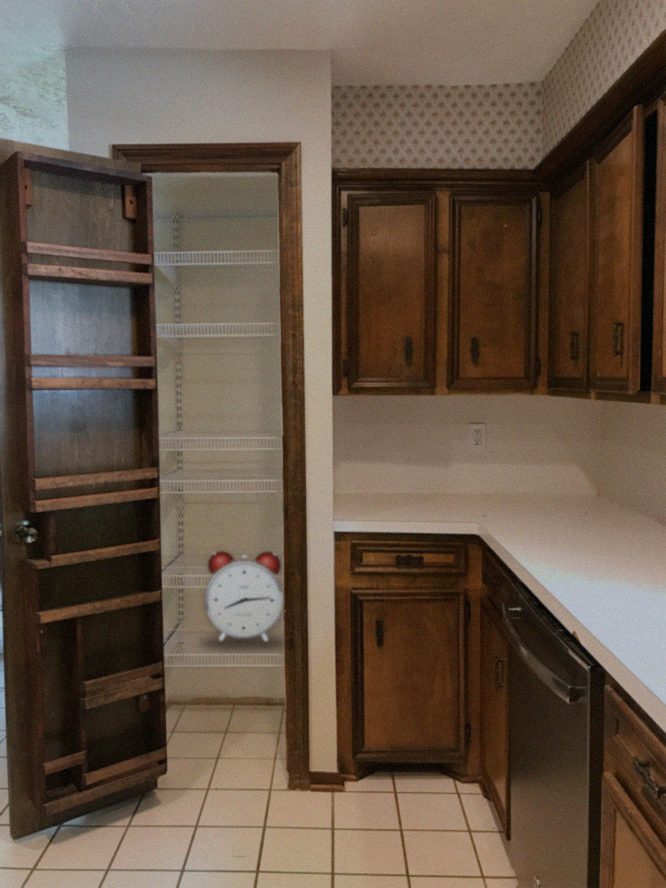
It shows 8:14
